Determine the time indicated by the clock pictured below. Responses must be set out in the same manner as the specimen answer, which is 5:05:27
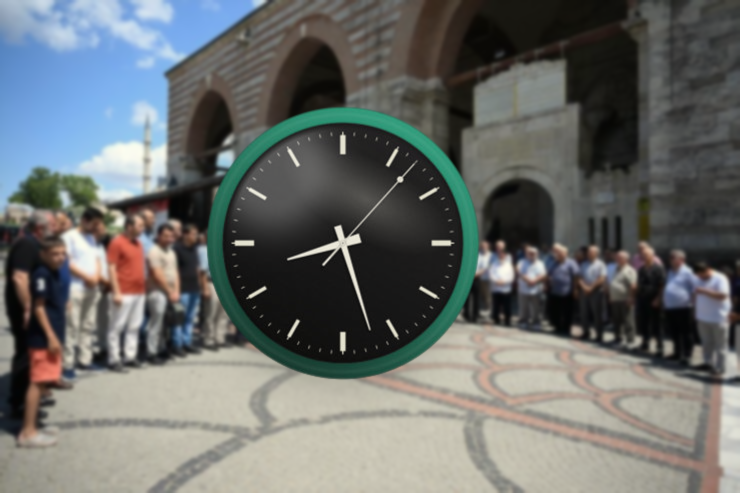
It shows 8:27:07
